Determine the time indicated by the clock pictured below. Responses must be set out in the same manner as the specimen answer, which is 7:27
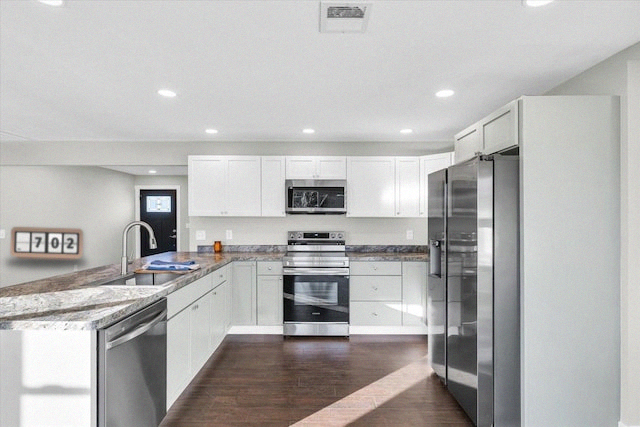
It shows 7:02
